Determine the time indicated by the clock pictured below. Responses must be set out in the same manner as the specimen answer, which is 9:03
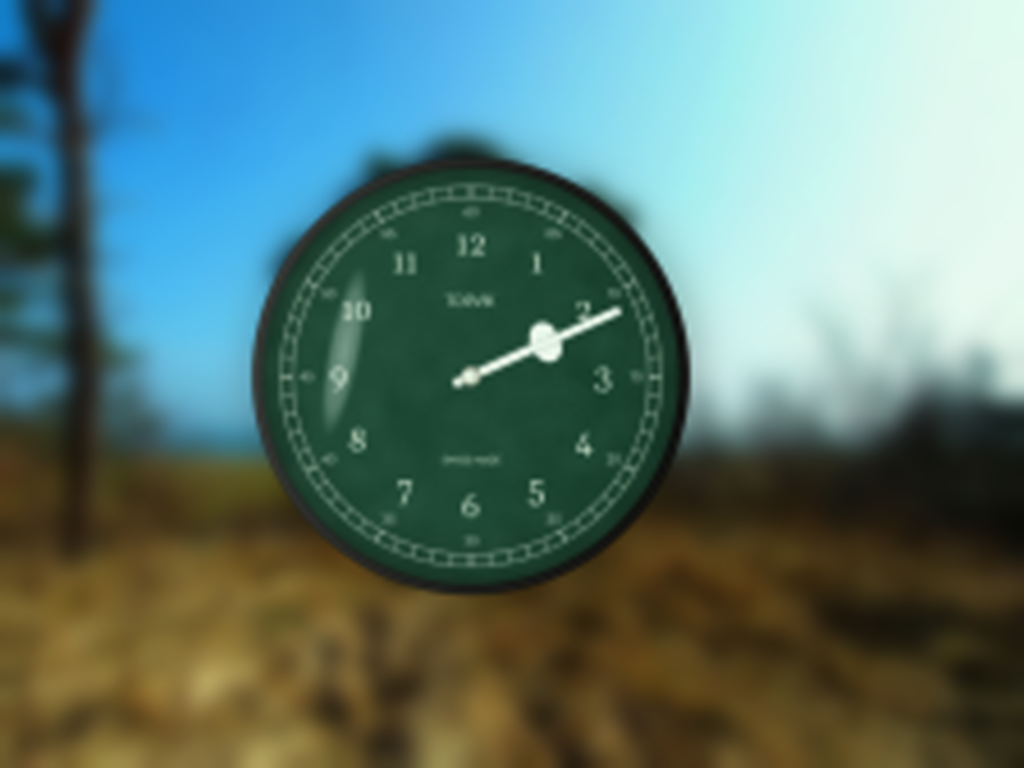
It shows 2:11
